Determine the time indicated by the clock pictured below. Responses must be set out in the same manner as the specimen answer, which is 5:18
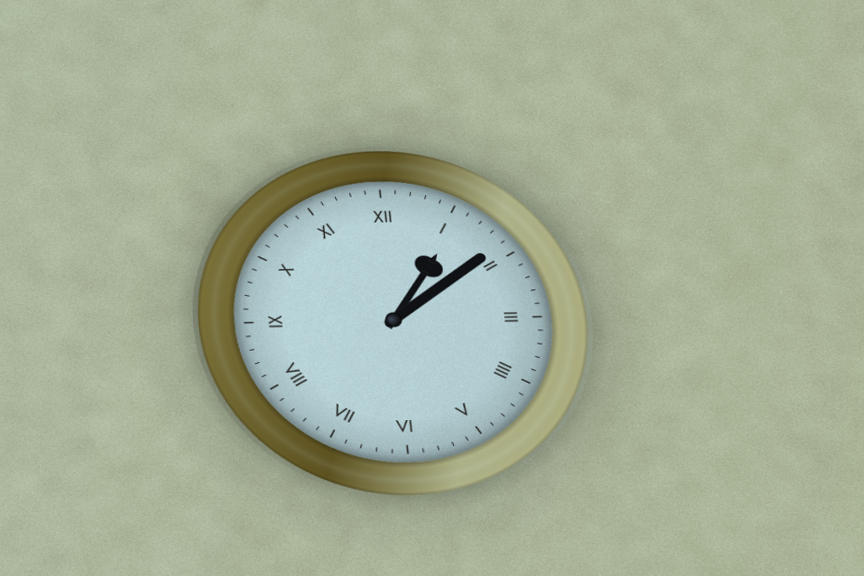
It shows 1:09
